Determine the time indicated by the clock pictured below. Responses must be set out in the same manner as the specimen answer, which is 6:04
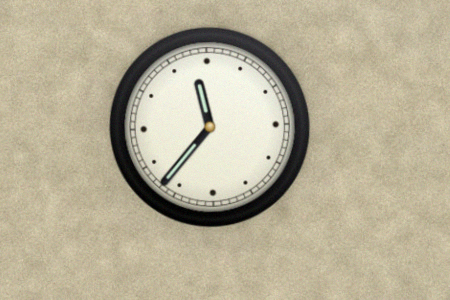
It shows 11:37
